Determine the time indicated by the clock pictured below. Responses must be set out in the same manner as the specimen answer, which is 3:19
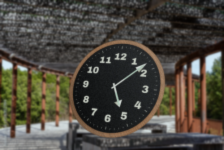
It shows 5:08
